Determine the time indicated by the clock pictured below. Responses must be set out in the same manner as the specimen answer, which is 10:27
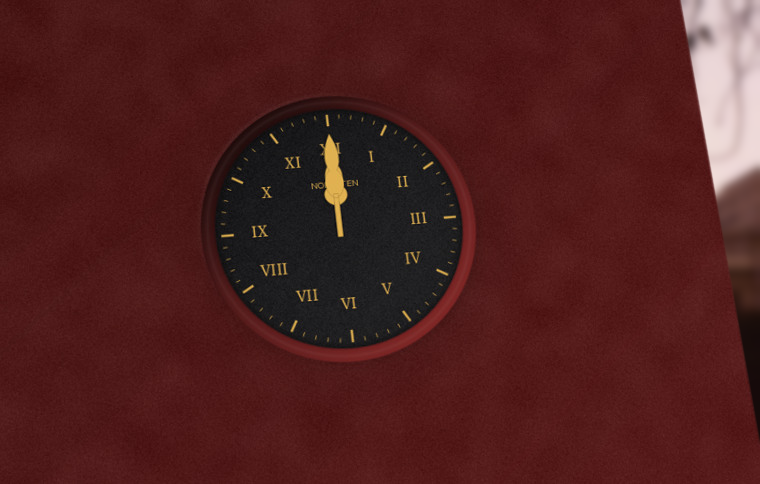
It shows 12:00
